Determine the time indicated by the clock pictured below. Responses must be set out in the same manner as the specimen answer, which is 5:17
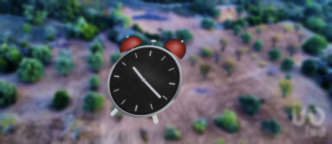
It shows 10:21
